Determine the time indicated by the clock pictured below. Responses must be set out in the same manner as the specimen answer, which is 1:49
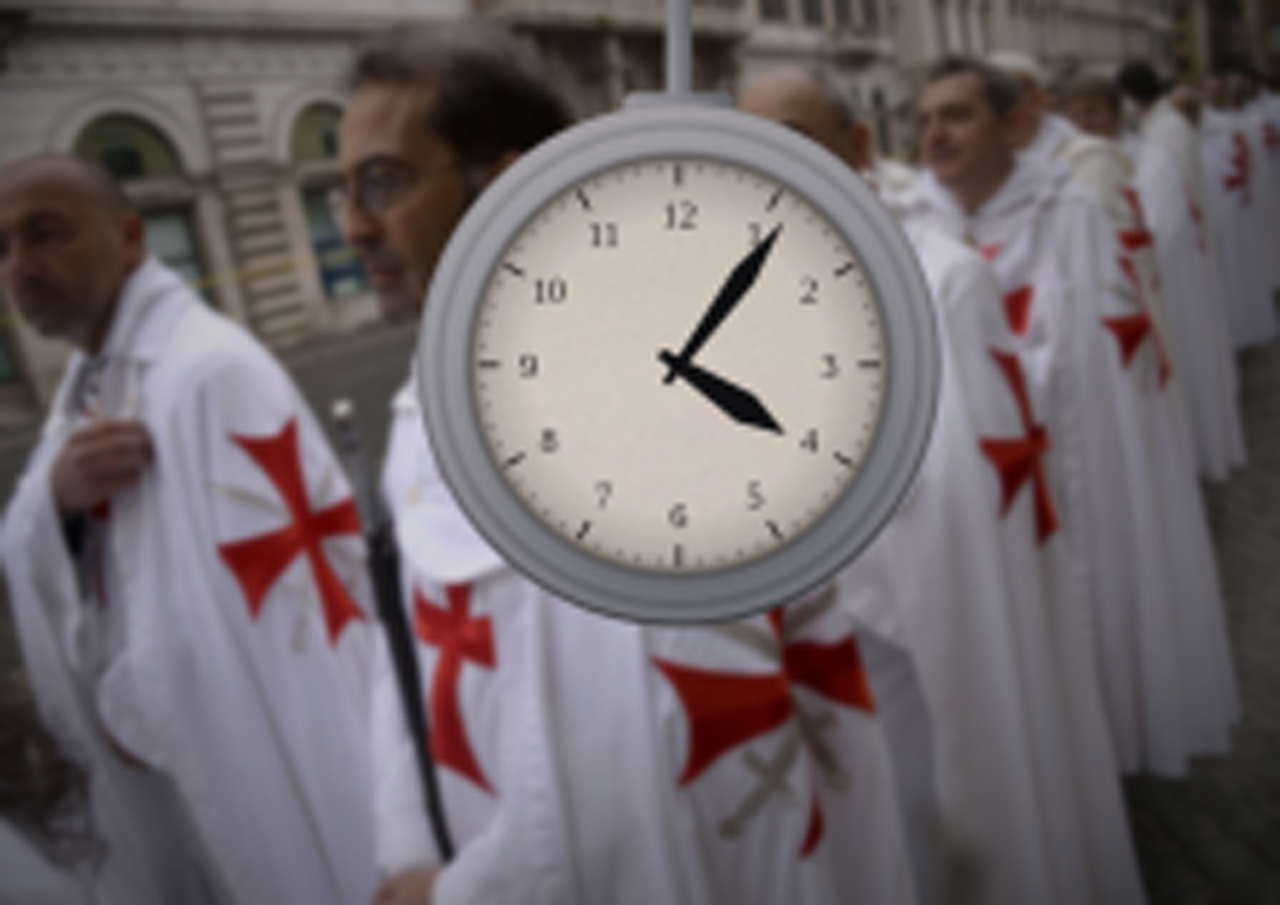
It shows 4:06
